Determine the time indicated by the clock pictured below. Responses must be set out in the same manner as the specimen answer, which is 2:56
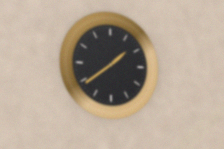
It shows 1:39
